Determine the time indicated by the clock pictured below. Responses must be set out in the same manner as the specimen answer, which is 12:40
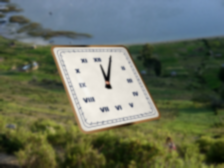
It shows 12:05
